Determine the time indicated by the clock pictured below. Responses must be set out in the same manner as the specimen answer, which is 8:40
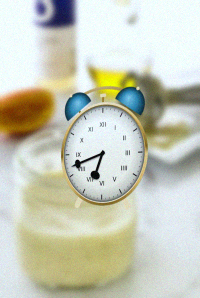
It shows 6:42
